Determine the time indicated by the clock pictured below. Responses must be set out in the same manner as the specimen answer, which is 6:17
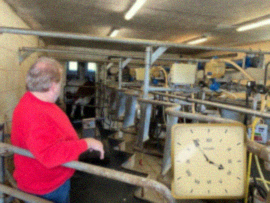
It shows 3:54
